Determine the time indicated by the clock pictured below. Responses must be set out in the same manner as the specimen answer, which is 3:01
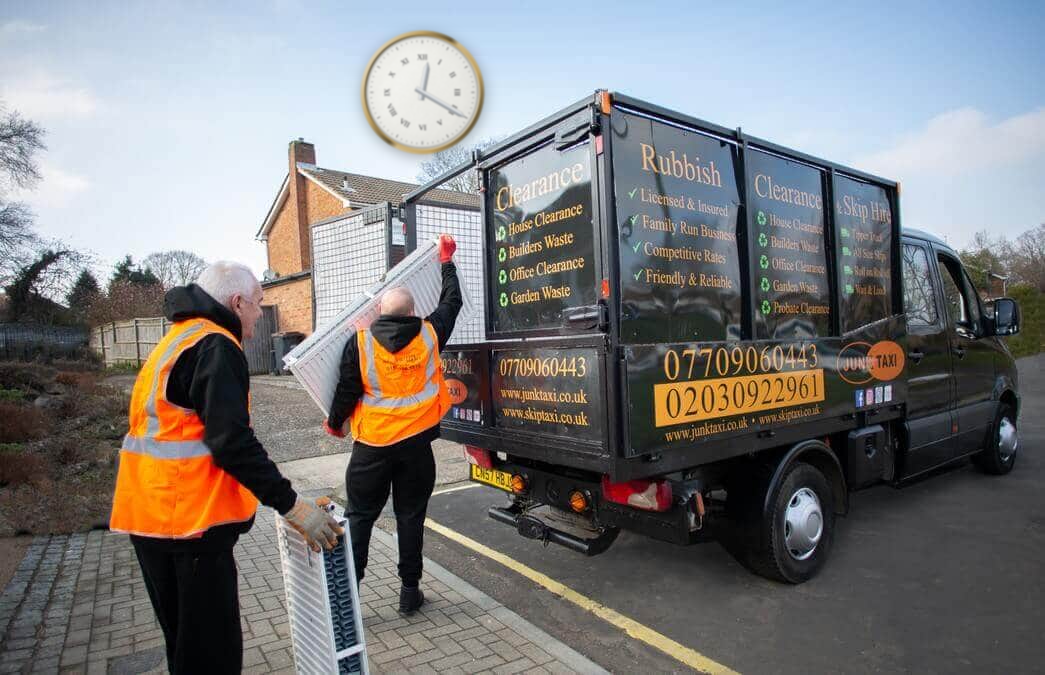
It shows 12:20
